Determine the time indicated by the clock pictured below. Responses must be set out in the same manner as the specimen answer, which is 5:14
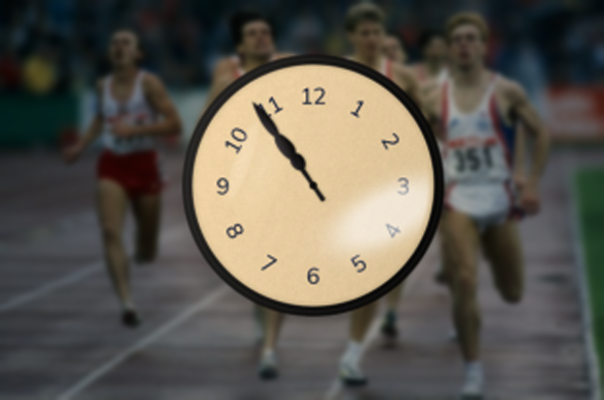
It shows 10:54
